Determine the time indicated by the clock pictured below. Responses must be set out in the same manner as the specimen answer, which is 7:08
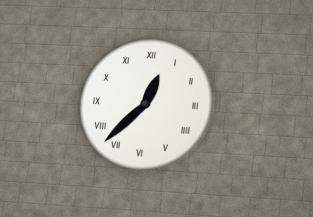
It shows 12:37
